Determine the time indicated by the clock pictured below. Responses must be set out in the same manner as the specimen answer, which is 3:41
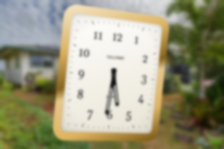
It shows 5:31
